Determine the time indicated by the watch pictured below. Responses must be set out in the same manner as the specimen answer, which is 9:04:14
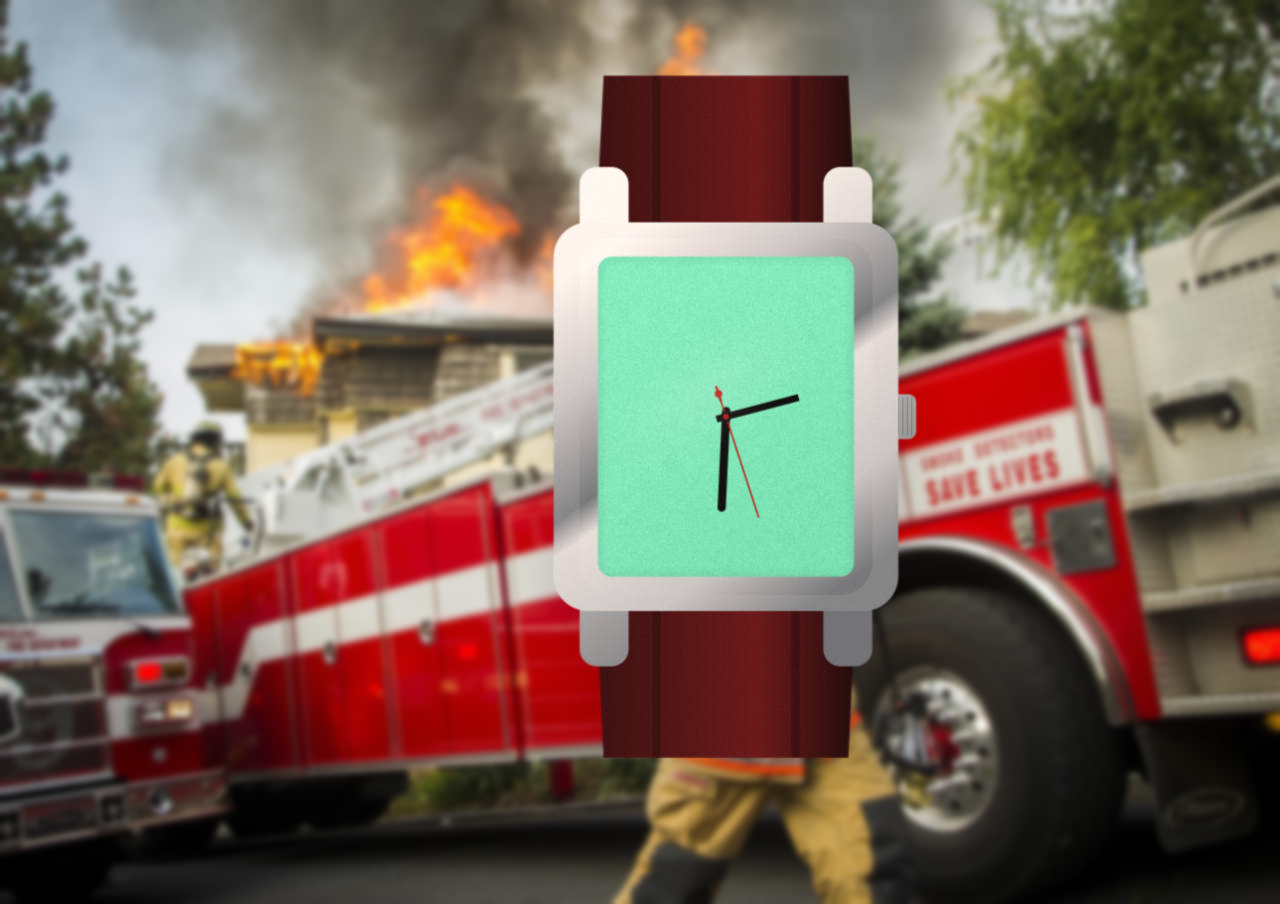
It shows 2:30:27
